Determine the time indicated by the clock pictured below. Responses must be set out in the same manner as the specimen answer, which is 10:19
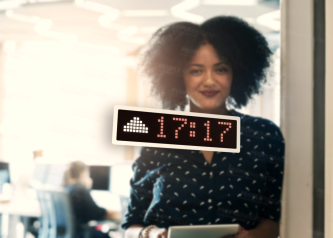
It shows 17:17
